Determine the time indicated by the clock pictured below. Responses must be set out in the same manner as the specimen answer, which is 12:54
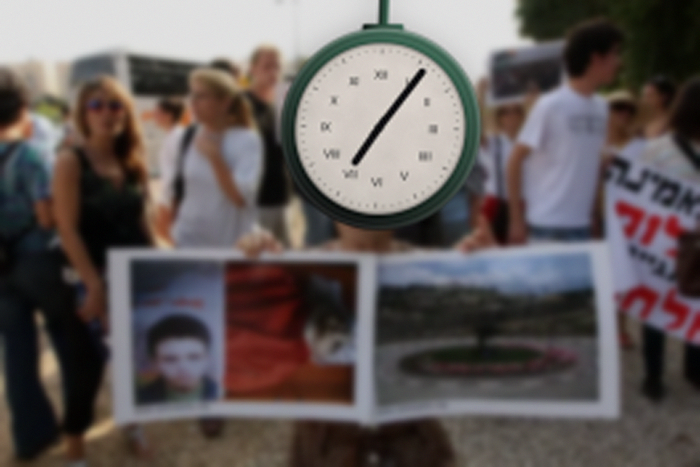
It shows 7:06
